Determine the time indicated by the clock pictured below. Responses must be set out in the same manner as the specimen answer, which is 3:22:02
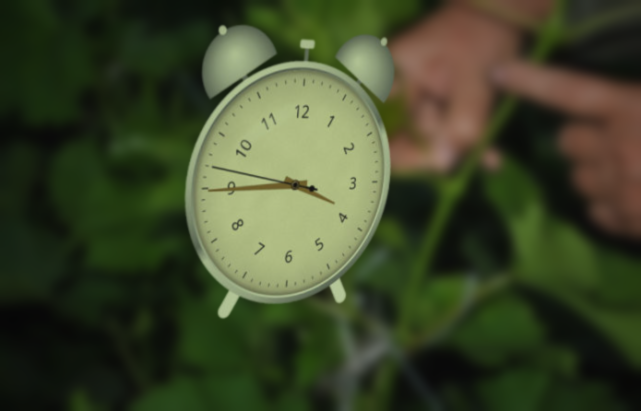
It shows 3:44:47
